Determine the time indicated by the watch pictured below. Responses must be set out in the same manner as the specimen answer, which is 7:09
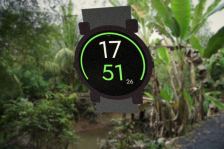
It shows 17:51
